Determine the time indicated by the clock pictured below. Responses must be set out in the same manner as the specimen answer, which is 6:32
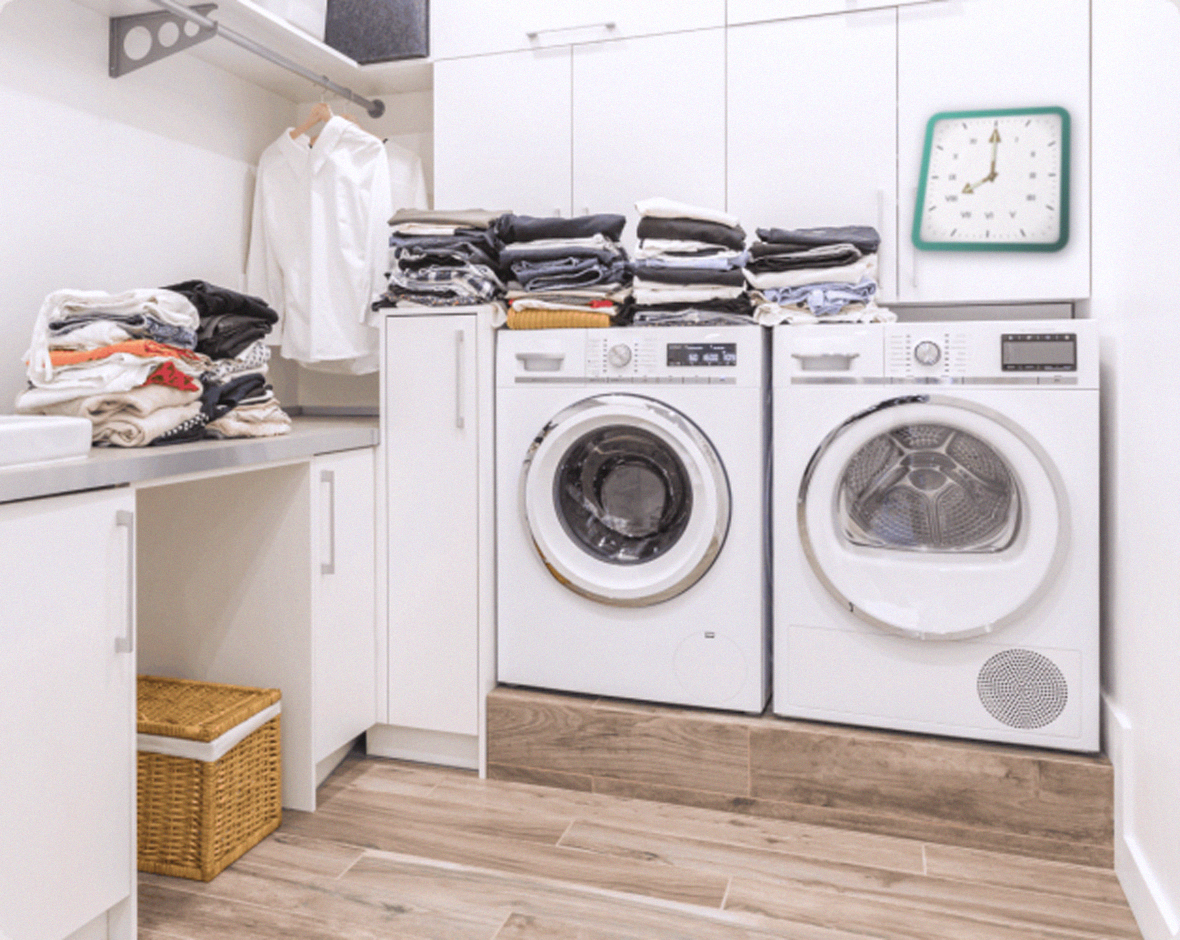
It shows 8:00
